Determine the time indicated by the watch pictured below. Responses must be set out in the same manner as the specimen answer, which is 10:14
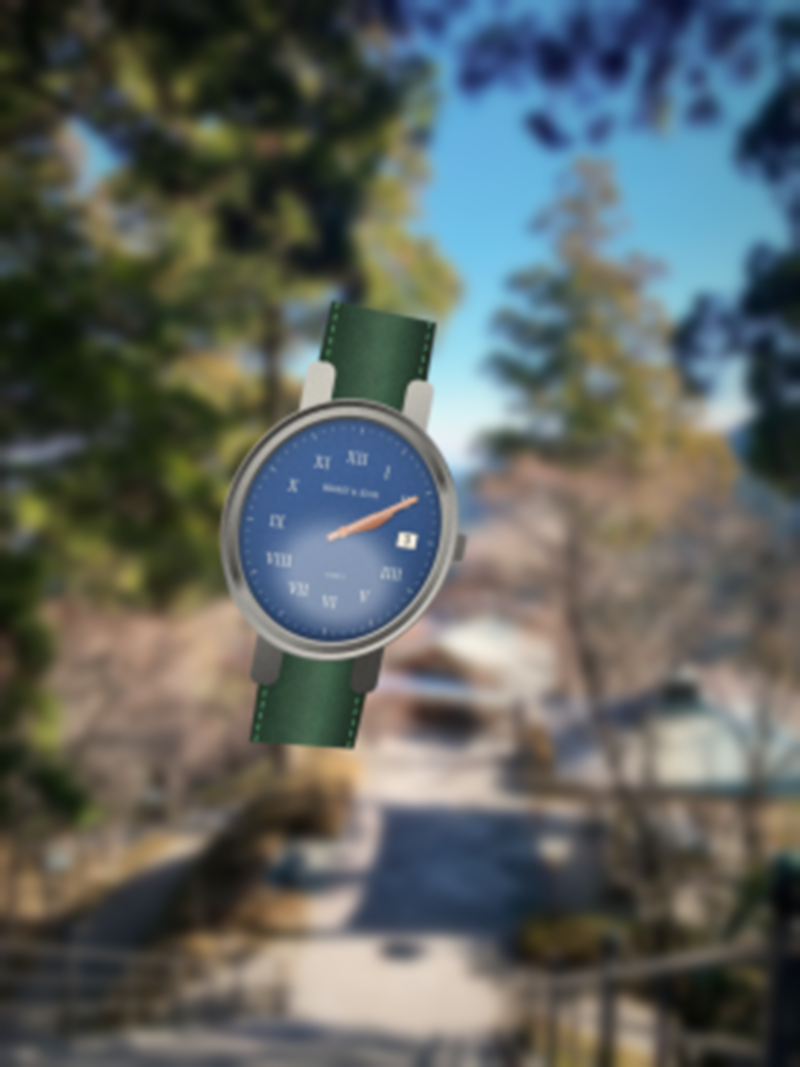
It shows 2:10
